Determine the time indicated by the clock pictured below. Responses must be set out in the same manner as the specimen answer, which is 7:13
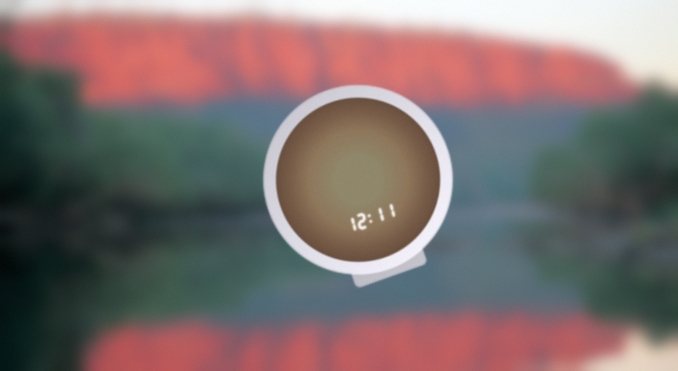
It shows 12:11
